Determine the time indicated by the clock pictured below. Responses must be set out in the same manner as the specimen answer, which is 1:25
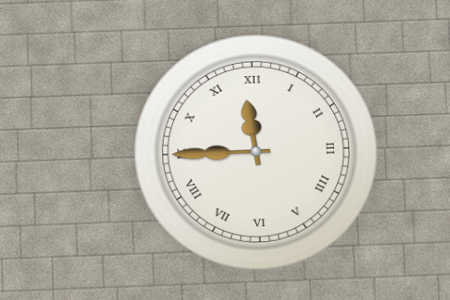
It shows 11:45
